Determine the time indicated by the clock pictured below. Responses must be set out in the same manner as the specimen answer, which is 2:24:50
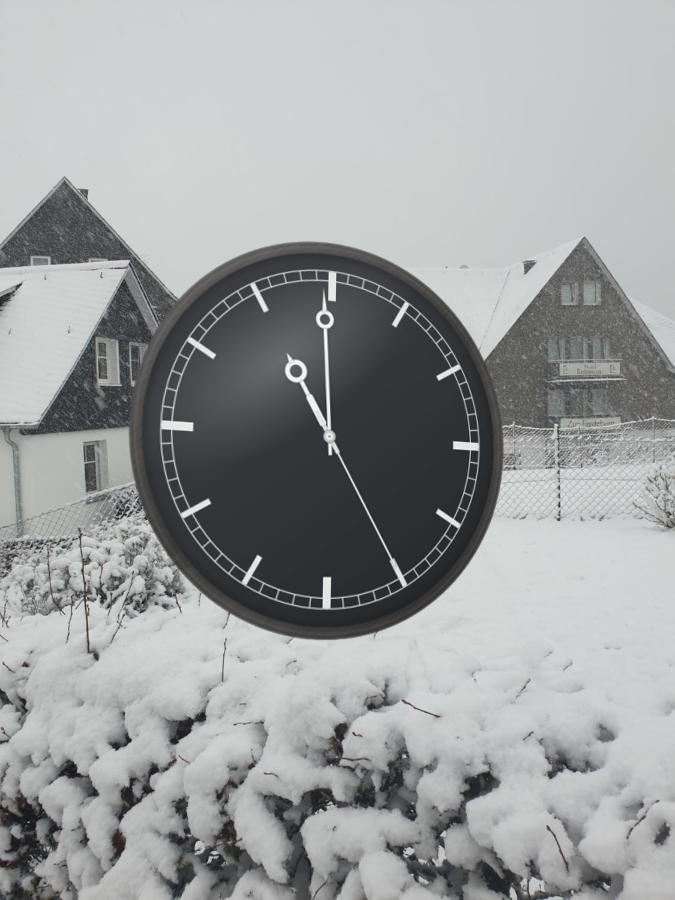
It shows 10:59:25
